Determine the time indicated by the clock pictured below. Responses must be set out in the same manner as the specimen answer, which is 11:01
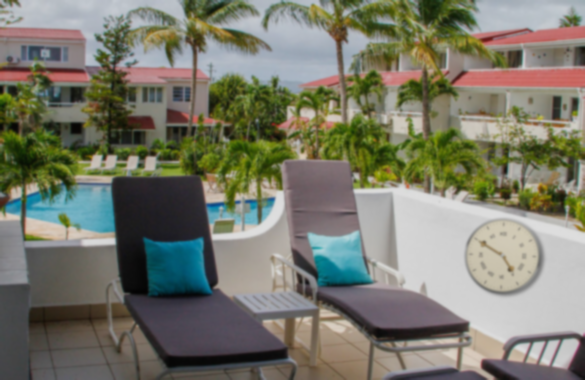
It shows 4:50
